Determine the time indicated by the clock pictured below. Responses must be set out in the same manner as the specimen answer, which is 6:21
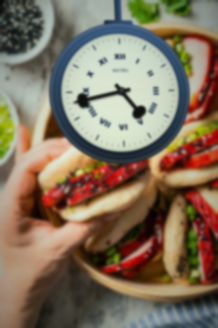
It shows 4:43
